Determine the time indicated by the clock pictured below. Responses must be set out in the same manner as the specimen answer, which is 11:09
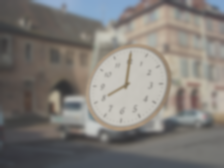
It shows 8:00
